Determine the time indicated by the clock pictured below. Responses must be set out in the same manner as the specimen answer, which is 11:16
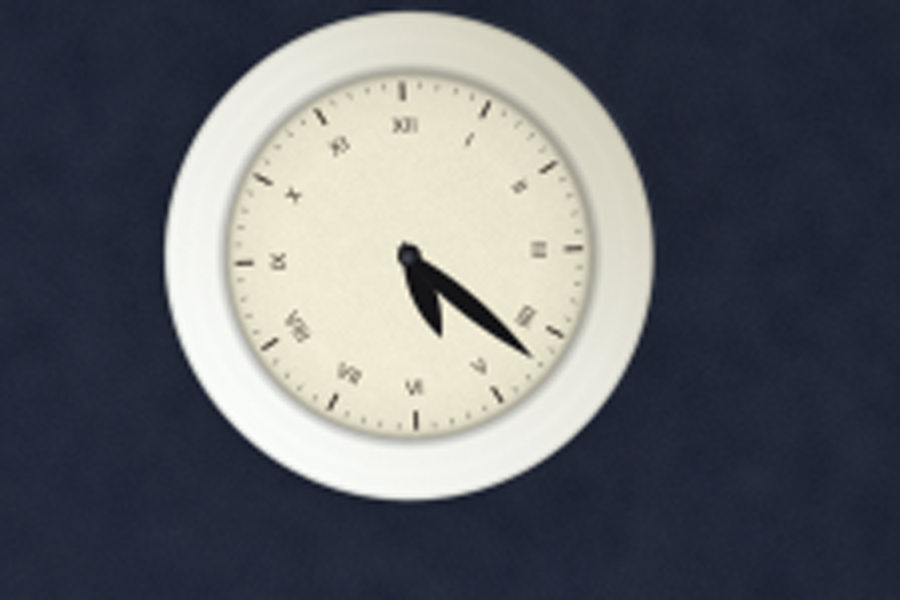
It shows 5:22
